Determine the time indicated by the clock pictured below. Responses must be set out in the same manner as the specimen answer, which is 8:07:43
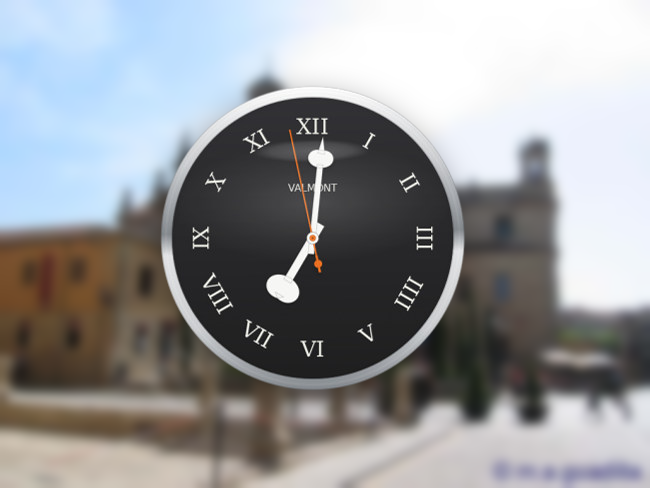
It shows 7:00:58
